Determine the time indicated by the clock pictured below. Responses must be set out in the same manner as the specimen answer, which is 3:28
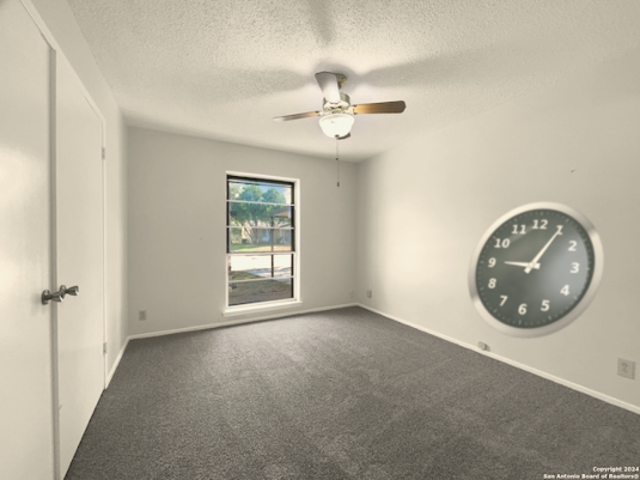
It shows 9:05
